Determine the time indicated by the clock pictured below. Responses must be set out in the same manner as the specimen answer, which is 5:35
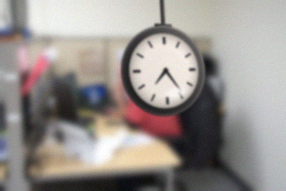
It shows 7:24
